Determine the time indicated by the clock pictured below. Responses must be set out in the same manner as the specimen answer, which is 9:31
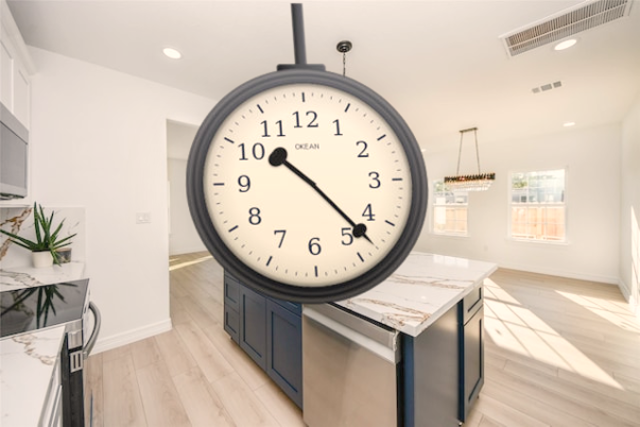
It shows 10:23
